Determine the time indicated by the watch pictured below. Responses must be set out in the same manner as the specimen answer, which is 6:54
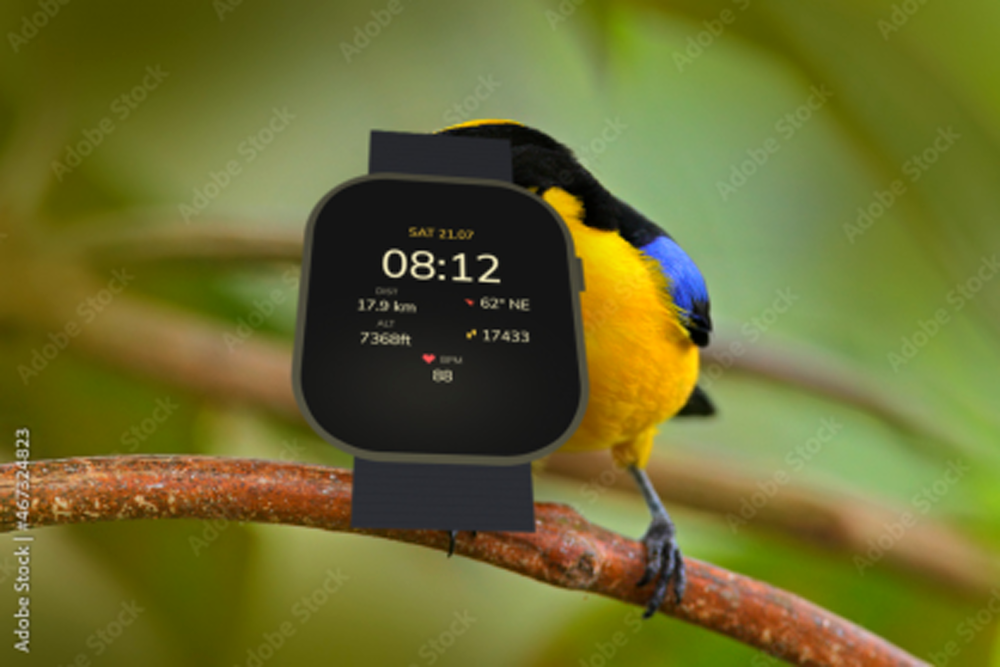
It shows 8:12
